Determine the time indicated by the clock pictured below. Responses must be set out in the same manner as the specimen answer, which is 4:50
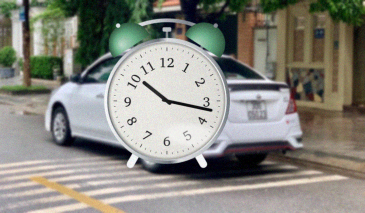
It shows 10:17
